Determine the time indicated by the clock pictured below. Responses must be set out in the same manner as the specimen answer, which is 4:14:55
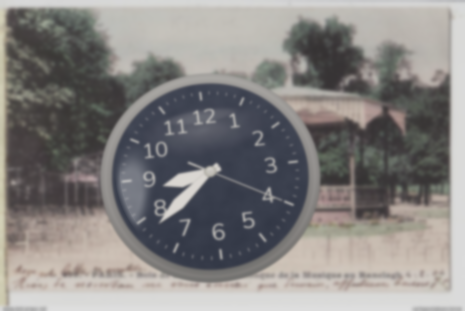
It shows 8:38:20
